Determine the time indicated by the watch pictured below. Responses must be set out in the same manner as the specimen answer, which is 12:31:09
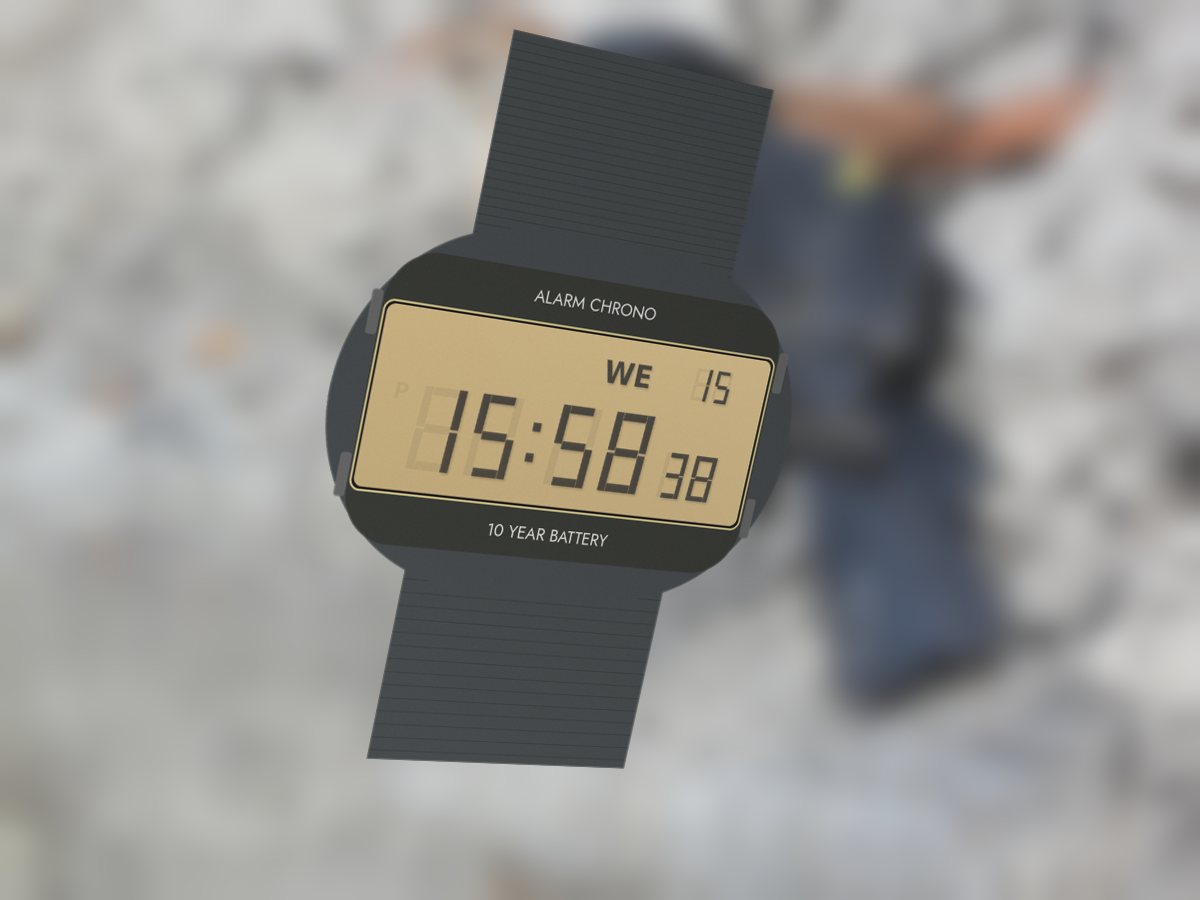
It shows 15:58:38
